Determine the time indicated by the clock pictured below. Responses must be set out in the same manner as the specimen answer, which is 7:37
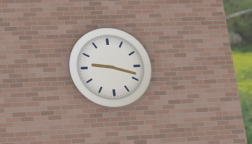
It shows 9:18
